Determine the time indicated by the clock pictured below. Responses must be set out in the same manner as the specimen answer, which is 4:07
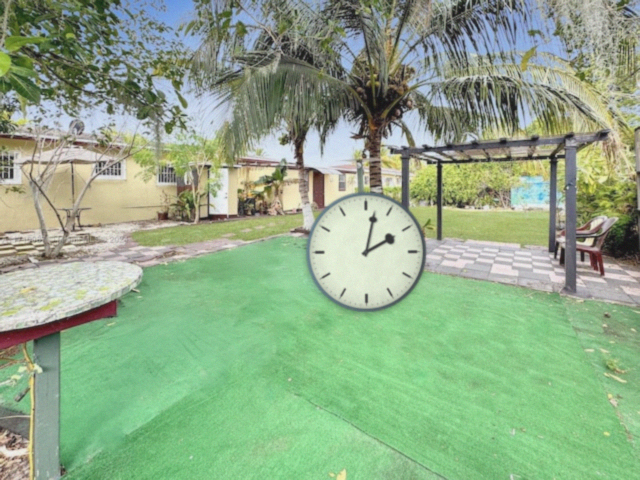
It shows 2:02
